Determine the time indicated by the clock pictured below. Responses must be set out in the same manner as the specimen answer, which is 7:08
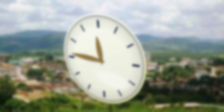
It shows 11:46
